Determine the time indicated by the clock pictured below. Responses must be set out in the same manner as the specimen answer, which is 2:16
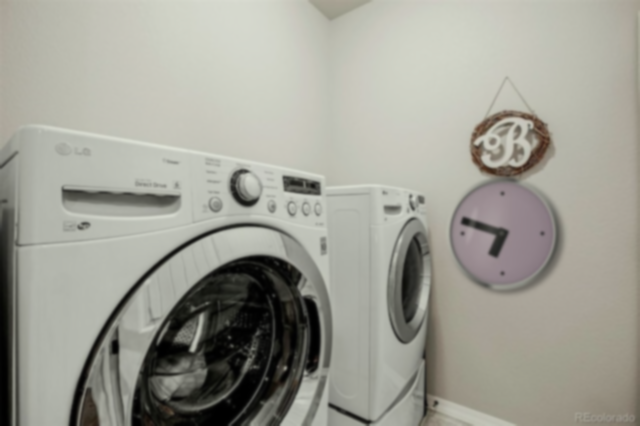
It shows 6:48
